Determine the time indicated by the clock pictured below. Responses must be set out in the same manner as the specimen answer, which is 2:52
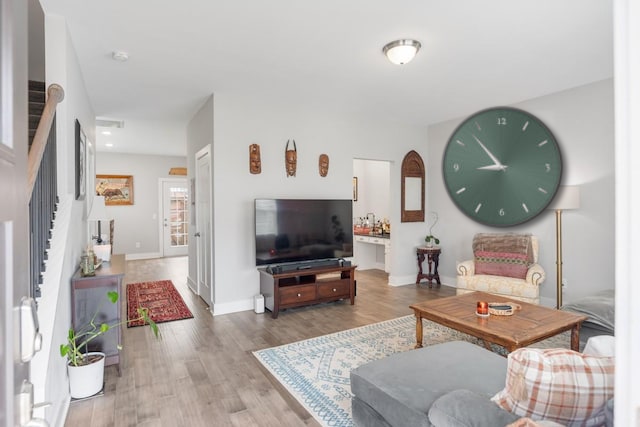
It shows 8:53
